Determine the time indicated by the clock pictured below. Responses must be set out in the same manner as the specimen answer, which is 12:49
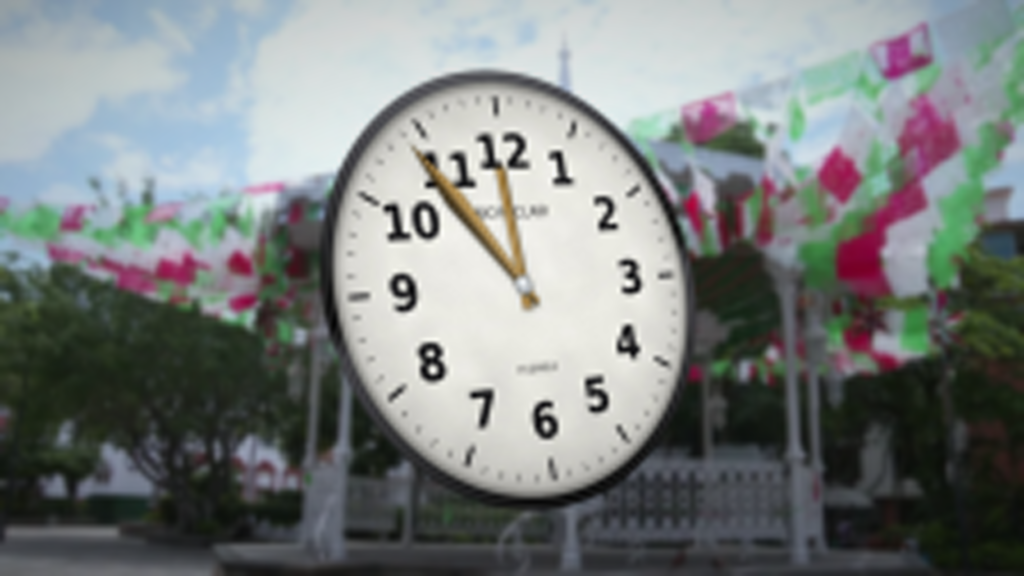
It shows 11:54
